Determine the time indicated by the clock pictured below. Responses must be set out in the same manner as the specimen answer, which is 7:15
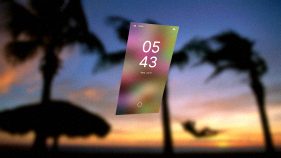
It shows 5:43
